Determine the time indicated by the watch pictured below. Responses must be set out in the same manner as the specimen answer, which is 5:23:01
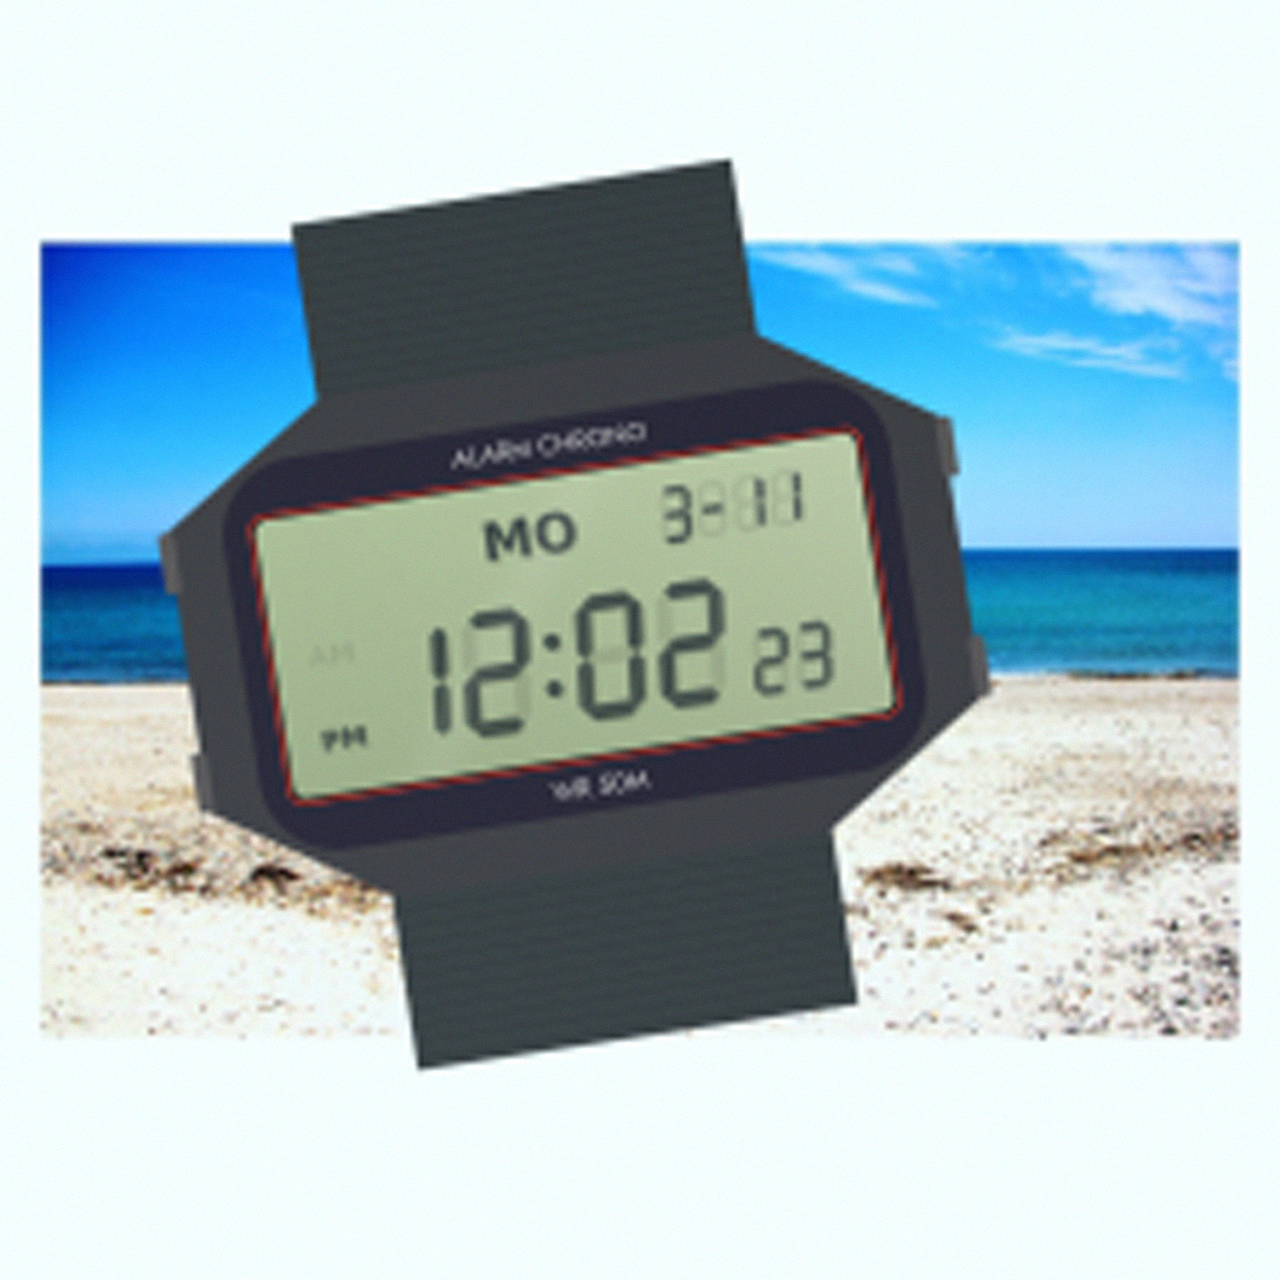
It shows 12:02:23
